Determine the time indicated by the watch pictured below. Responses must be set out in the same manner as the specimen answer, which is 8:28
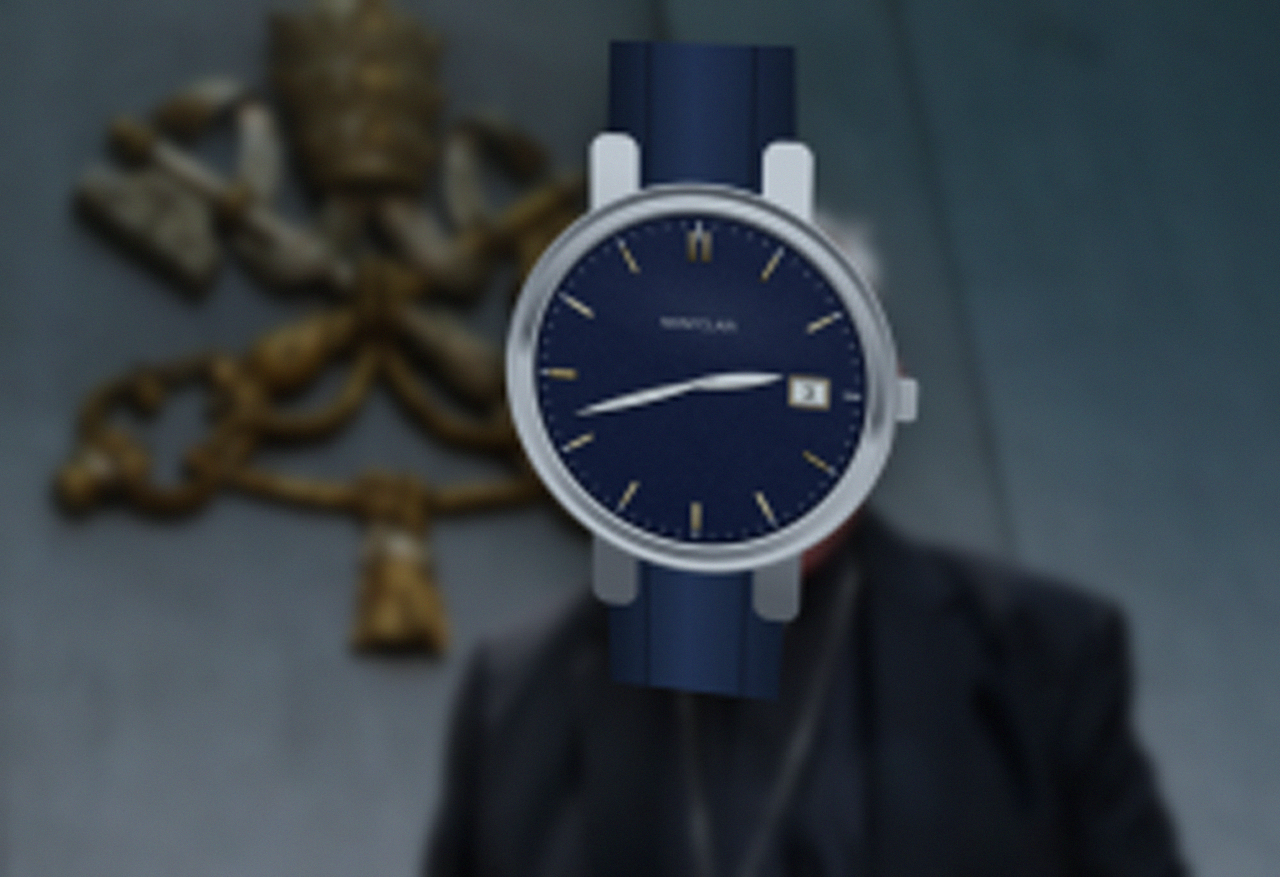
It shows 2:42
